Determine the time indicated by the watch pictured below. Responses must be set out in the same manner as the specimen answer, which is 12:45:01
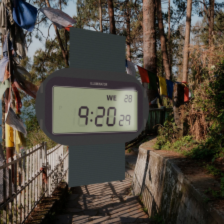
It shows 9:20:29
